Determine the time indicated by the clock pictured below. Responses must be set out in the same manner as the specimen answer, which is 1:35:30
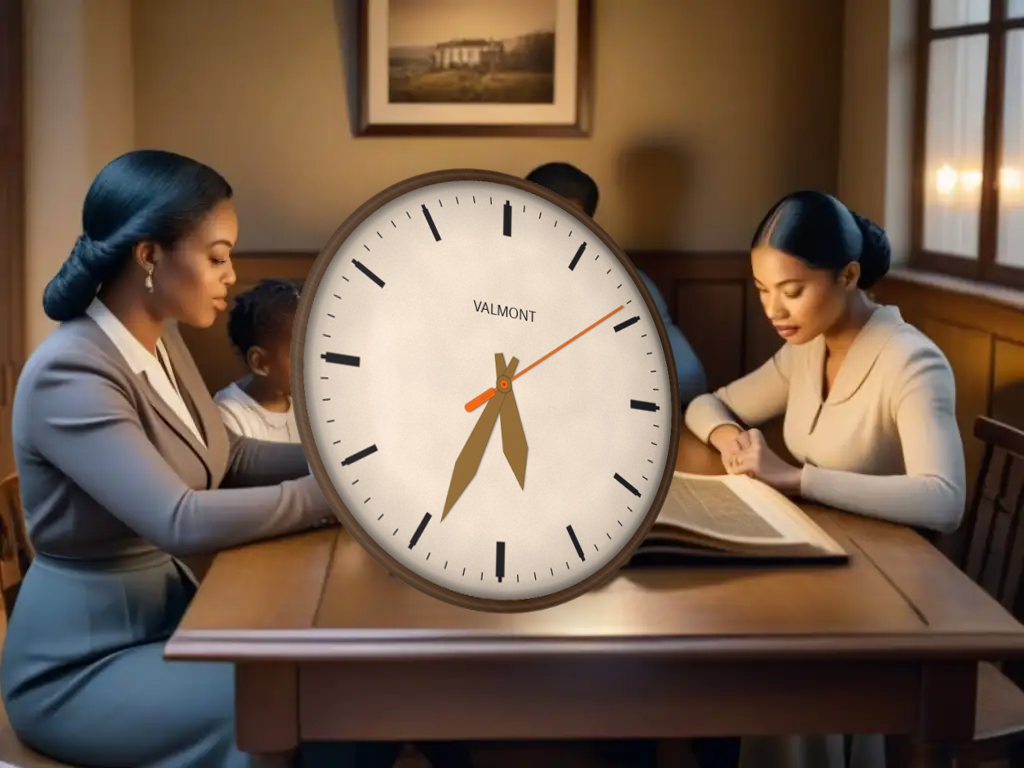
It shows 5:34:09
